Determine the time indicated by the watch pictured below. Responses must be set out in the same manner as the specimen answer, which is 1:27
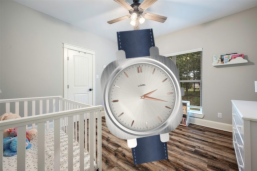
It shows 2:18
